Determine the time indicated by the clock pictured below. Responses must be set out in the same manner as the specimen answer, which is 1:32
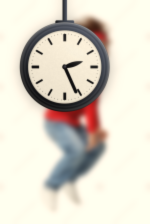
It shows 2:26
